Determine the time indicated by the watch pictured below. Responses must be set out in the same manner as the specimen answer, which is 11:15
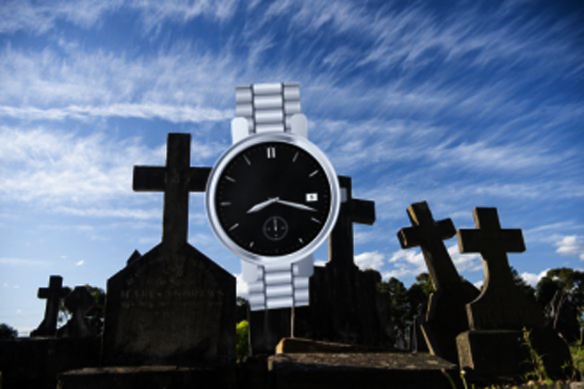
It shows 8:18
